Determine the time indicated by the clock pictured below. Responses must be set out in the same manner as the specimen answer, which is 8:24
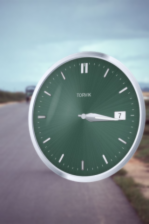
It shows 3:16
